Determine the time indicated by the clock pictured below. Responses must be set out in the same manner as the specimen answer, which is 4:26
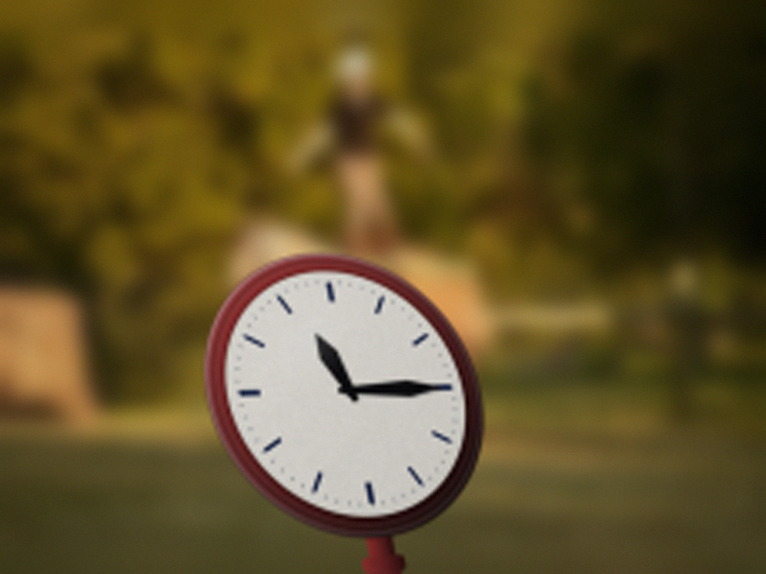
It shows 11:15
